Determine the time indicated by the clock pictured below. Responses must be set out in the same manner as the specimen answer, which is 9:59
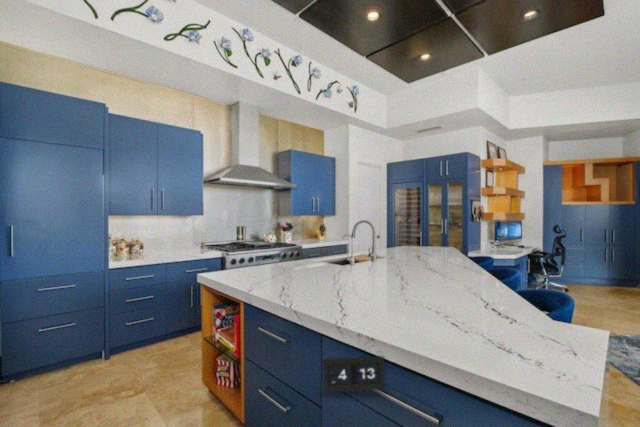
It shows 4:13
